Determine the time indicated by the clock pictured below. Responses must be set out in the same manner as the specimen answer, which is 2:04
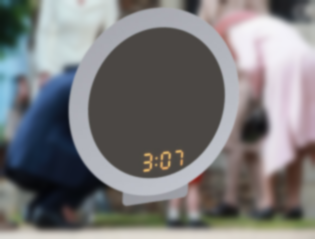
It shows 3:07
